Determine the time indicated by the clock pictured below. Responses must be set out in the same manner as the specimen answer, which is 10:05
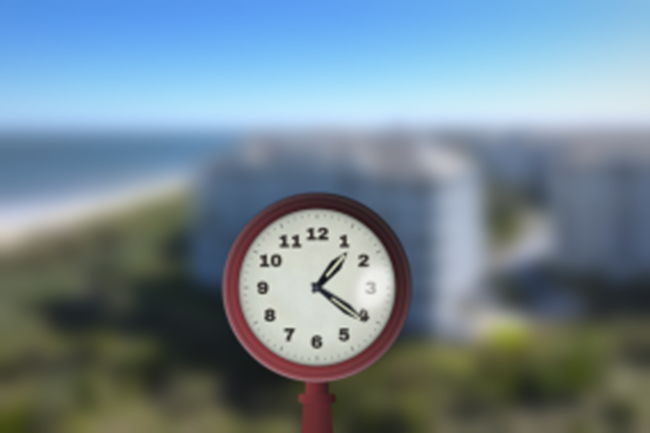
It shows 1:21
